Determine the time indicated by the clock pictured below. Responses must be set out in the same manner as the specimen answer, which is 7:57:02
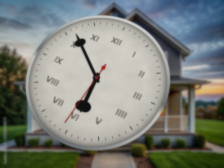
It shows 5:51:31
